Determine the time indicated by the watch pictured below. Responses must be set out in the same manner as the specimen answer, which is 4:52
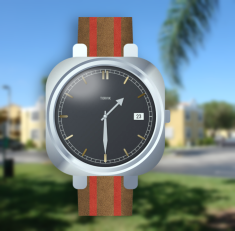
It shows 1:30
